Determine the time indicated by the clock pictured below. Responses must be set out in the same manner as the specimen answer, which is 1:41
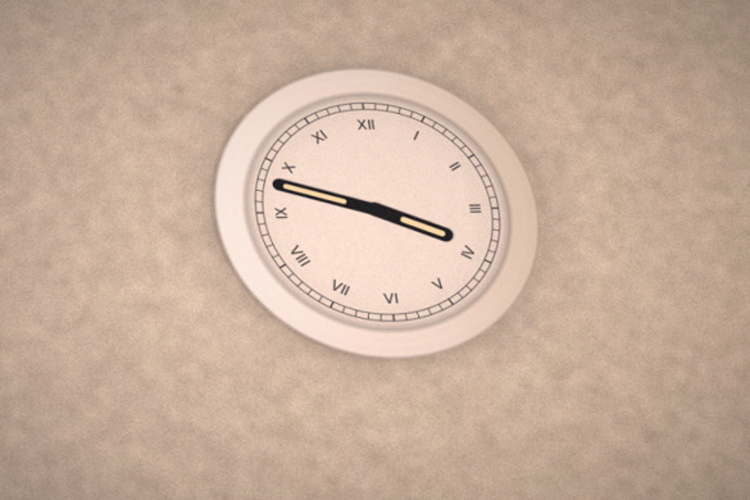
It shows 3:48
